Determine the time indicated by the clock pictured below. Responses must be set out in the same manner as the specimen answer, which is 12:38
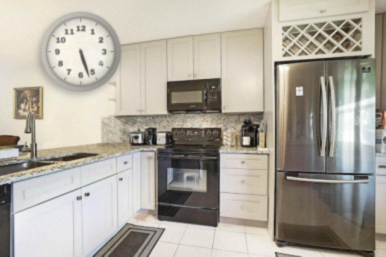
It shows 5:27
